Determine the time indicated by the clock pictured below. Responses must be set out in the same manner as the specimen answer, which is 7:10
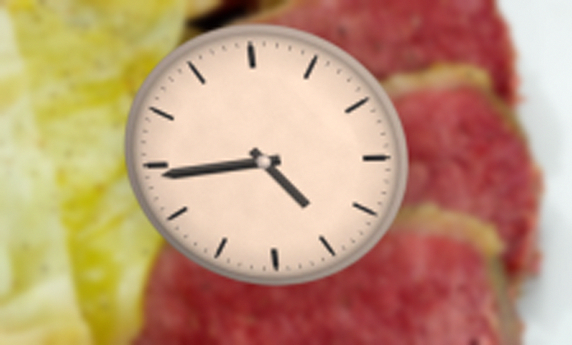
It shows 4:44
